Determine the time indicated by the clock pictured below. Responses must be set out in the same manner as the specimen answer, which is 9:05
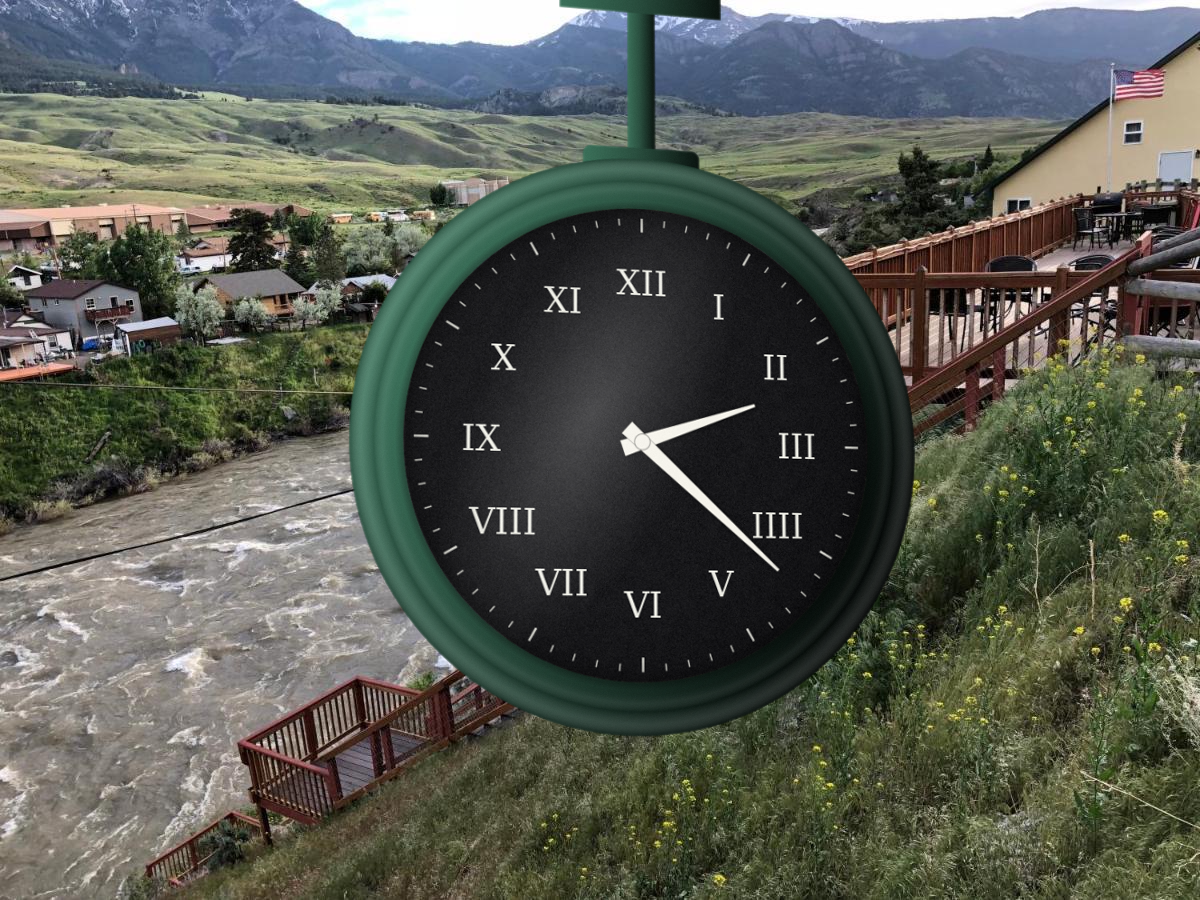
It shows 2:22
